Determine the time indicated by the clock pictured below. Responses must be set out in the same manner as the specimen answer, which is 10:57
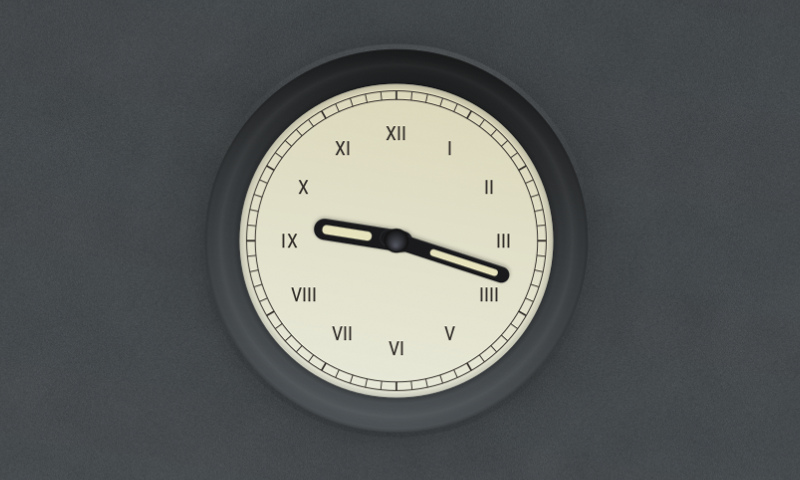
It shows 9:18
